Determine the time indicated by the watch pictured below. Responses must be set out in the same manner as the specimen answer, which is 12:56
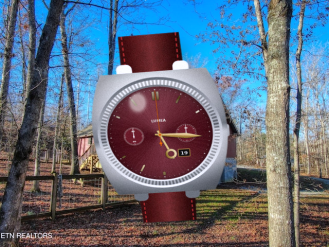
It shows 5:16
